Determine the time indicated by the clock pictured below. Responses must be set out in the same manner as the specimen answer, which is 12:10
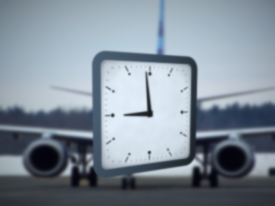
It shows 8:59
